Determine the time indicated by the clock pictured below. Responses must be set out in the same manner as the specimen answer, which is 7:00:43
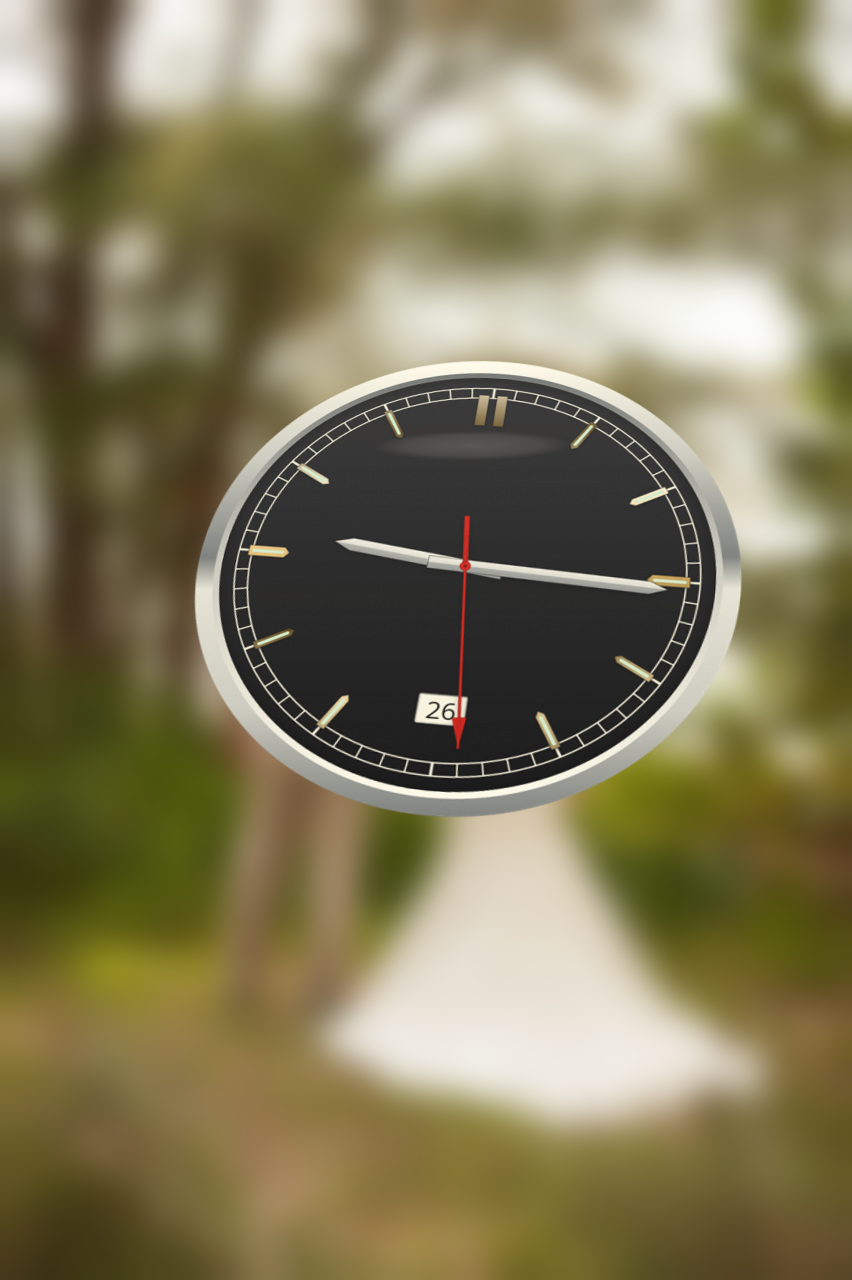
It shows 9:15:29
